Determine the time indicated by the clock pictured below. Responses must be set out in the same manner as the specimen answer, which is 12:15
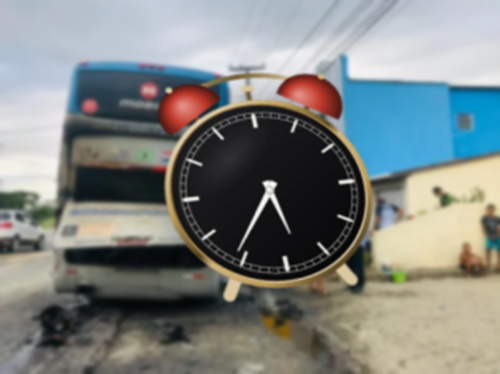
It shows 5:36
